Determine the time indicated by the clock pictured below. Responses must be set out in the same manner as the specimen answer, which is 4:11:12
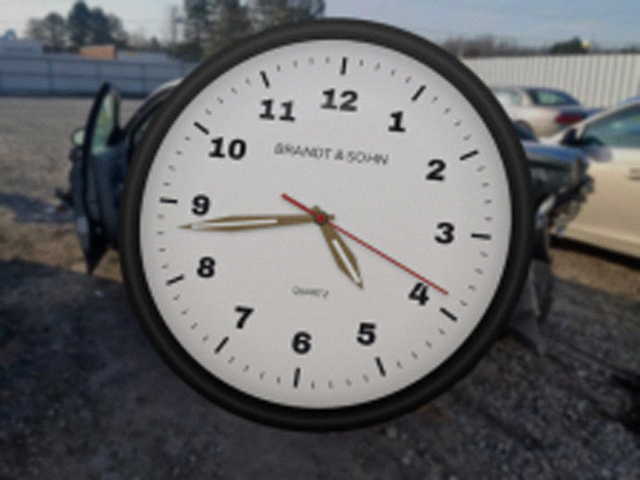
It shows 4:43:19
